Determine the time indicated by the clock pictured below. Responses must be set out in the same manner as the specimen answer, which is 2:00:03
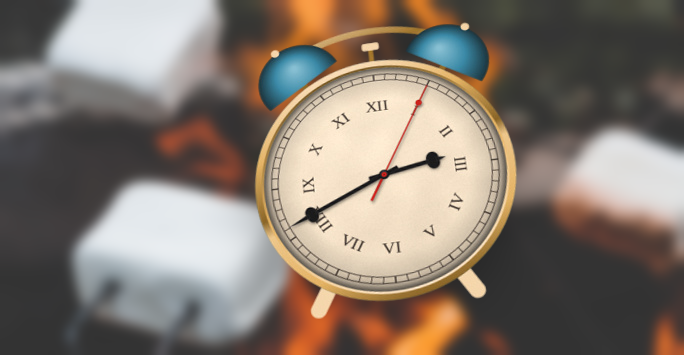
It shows 2:41:05
